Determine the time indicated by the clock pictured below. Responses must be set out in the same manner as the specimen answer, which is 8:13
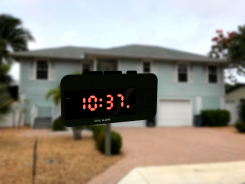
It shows 10:37
